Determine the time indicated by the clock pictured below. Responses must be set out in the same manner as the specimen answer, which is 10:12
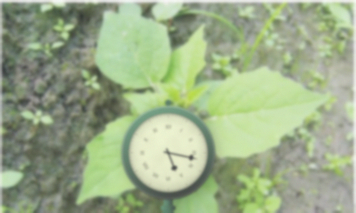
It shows 5:17
